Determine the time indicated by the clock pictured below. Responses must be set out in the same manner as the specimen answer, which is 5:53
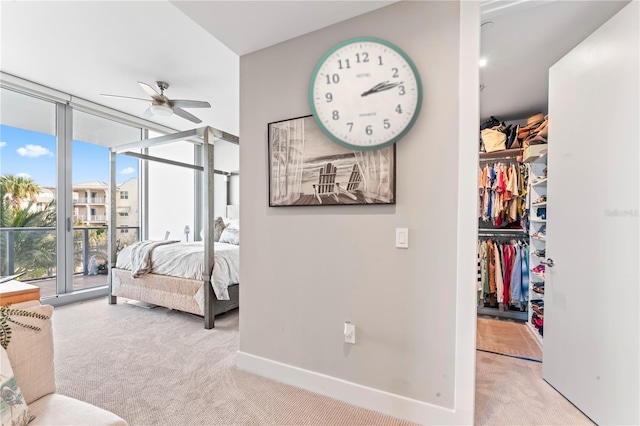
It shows 2:13
